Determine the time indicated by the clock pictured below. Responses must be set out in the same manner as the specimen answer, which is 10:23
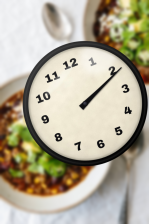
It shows 2:11
